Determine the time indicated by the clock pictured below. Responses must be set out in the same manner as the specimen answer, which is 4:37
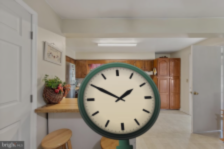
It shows 1:50
